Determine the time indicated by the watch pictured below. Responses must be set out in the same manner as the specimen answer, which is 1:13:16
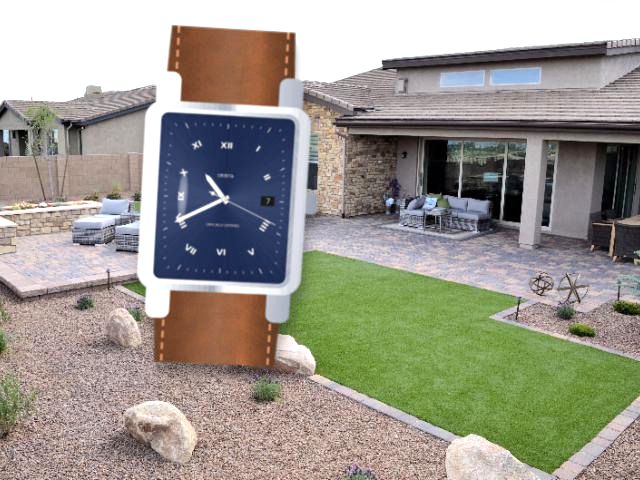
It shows 10:40:19
